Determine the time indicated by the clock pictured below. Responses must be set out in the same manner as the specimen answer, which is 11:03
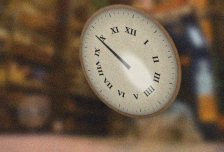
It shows 9:49
